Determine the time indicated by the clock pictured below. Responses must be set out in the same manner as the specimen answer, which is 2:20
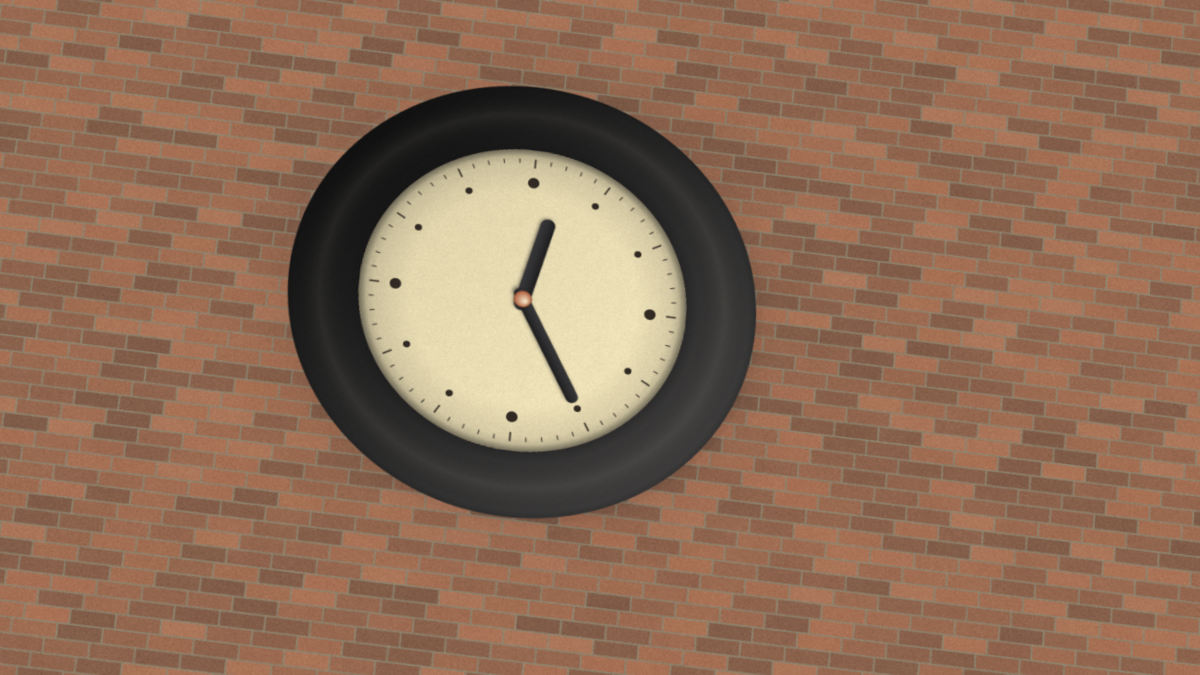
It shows 12:25
